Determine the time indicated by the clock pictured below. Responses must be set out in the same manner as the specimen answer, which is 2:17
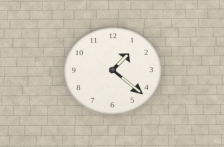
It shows 1:22
